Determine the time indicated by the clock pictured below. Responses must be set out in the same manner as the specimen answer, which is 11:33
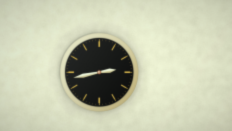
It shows 2:43
